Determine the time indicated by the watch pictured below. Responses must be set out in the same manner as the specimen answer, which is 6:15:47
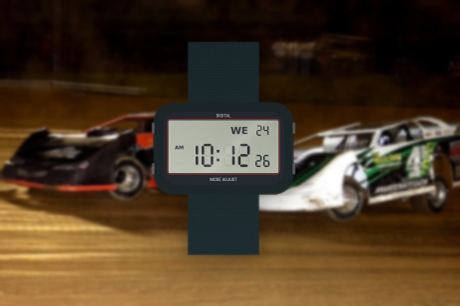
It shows 10:12:26
